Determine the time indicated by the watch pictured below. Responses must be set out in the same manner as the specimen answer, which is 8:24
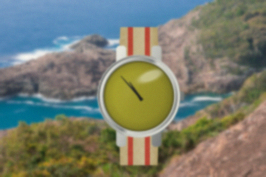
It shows 10:53
